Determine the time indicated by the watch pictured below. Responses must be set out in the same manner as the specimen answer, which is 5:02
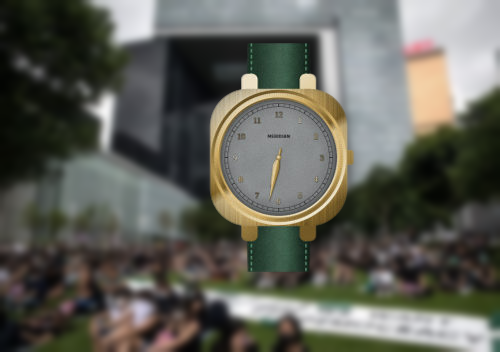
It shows 6:32
